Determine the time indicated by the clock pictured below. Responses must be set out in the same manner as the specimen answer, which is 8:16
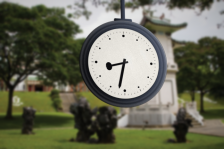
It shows 8:32
